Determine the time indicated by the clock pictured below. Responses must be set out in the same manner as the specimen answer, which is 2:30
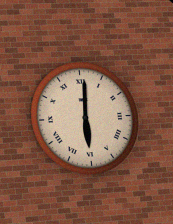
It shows 6:01
